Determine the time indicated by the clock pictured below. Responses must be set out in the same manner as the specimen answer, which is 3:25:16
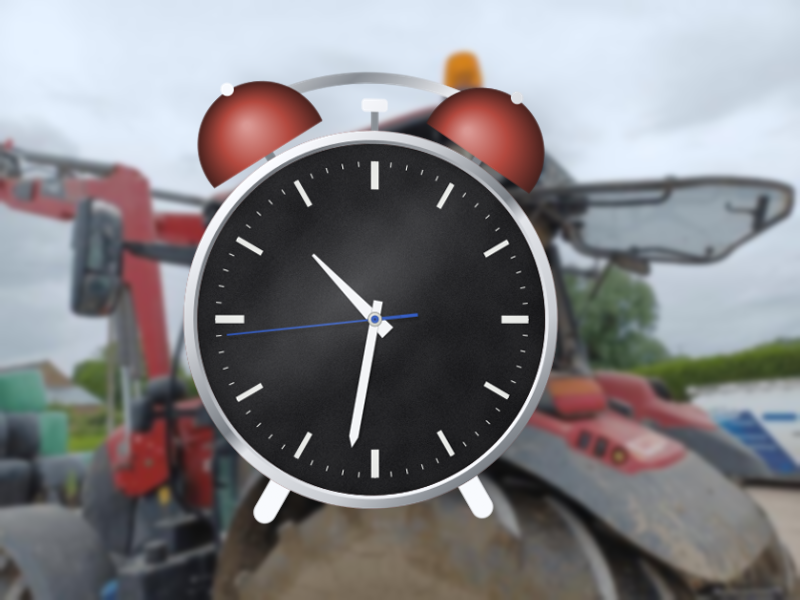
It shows 10:31:44
